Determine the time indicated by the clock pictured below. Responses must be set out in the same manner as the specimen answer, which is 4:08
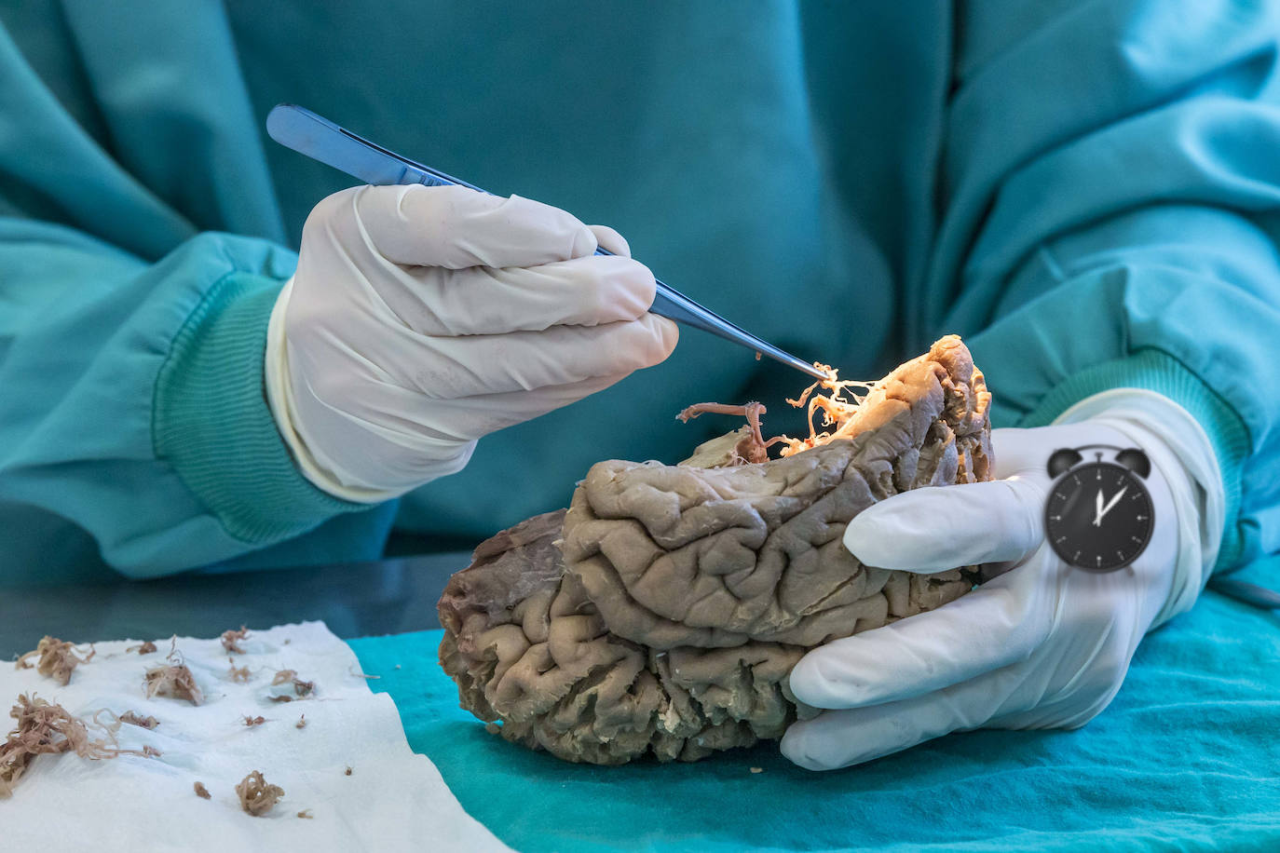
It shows 12:07
